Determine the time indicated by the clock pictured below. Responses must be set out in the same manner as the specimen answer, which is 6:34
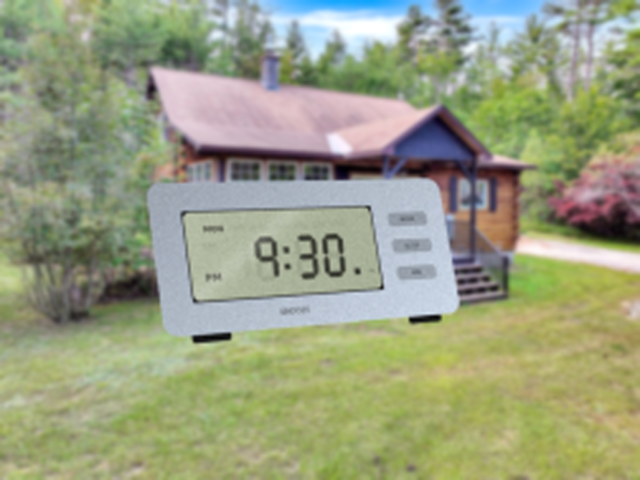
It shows 9:30
